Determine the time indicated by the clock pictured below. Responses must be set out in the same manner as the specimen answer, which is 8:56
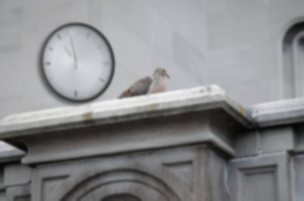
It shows 10:59
